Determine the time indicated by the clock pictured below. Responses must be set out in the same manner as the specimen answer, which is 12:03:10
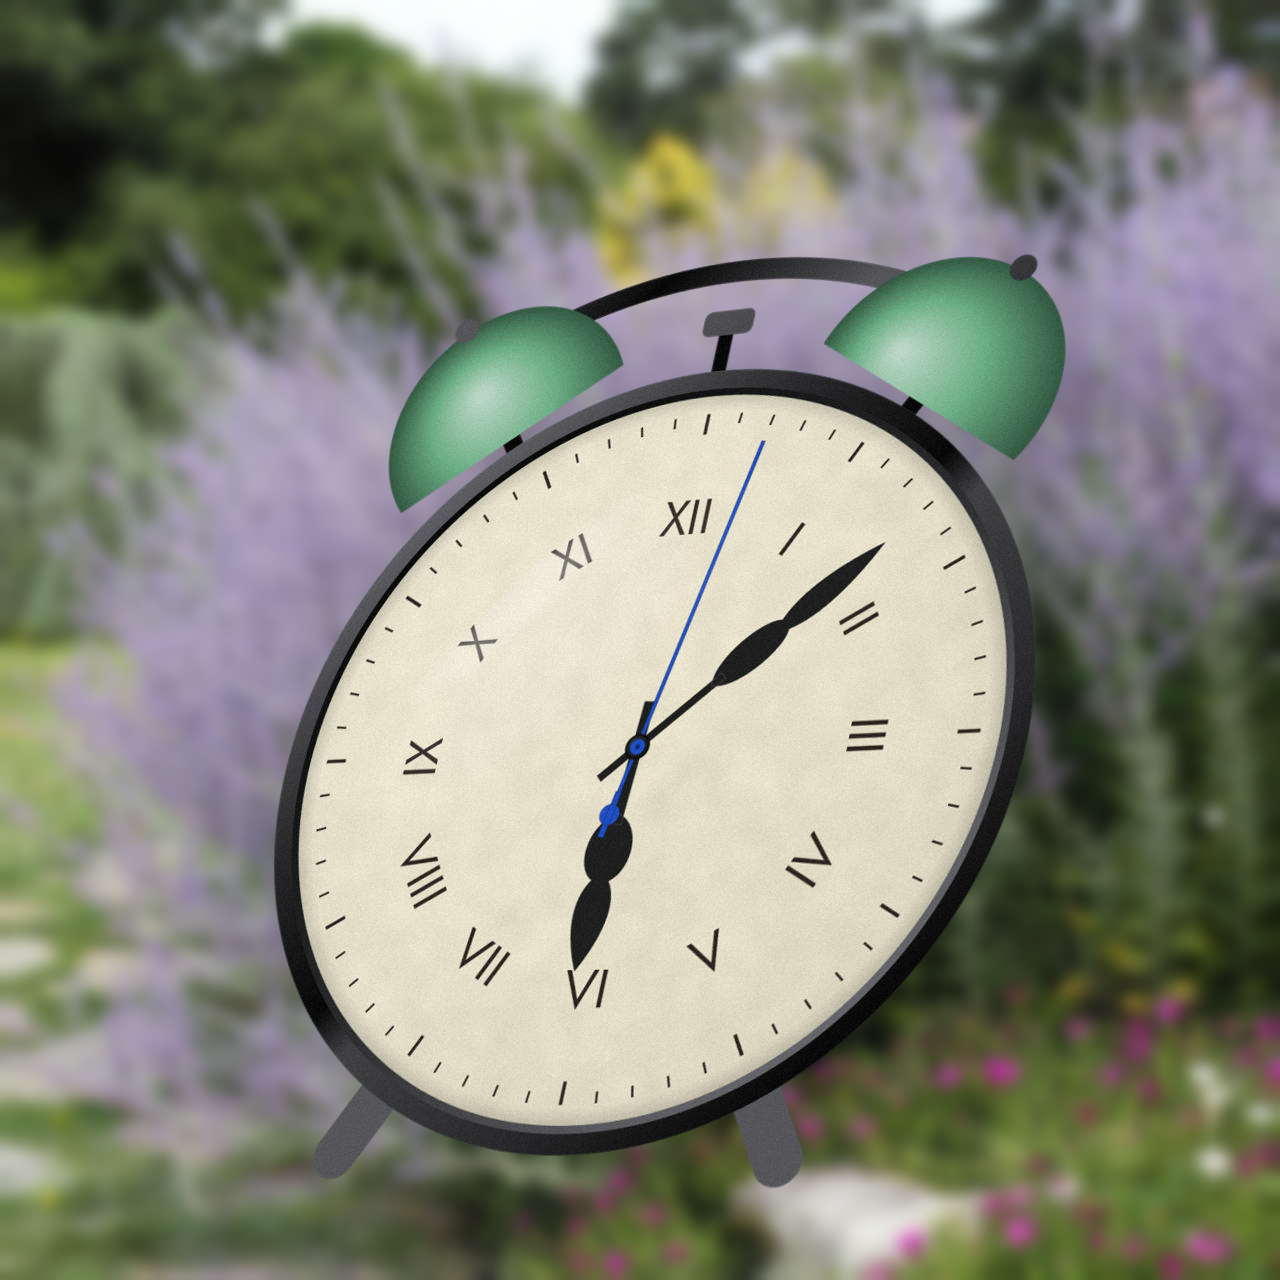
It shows 6:08:02
